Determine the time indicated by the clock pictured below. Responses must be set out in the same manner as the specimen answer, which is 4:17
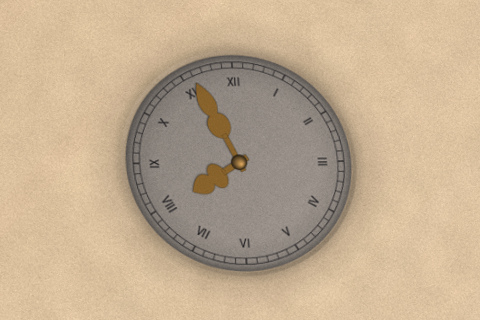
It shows 7:56
